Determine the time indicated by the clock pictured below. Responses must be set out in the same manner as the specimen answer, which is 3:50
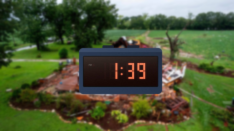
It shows 1:39
